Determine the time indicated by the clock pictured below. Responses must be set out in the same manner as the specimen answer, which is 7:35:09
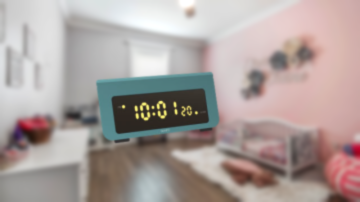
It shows 10:01:20
